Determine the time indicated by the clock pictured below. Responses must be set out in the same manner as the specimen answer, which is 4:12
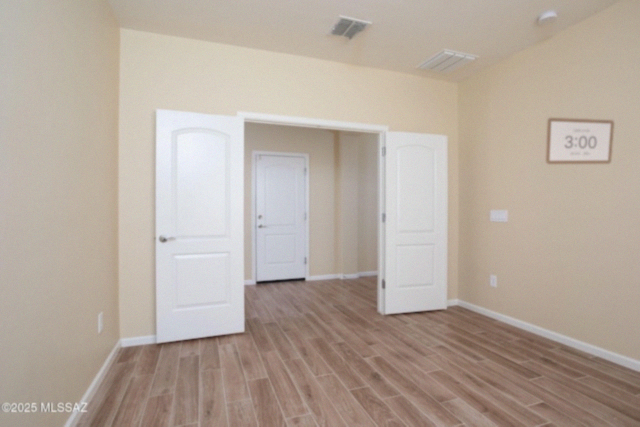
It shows 3:00
